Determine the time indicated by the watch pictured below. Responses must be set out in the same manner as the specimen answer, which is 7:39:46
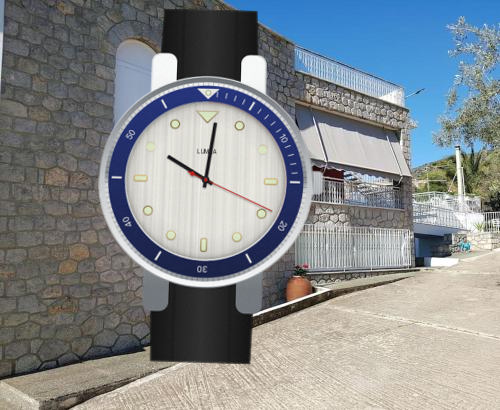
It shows 10:01:19
